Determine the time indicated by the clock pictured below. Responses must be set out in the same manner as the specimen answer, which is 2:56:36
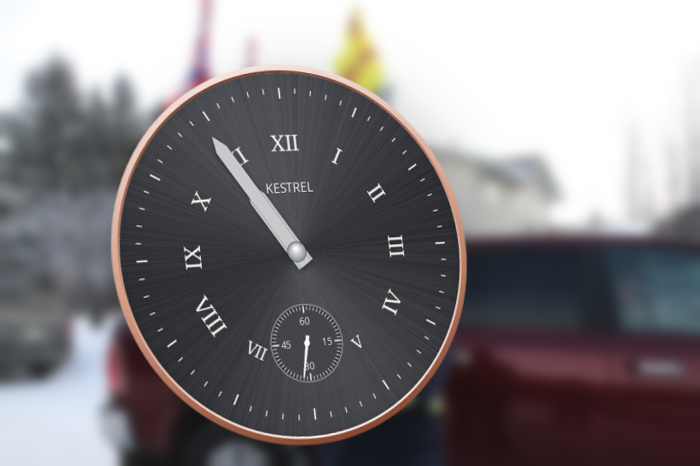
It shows 10:54:32
